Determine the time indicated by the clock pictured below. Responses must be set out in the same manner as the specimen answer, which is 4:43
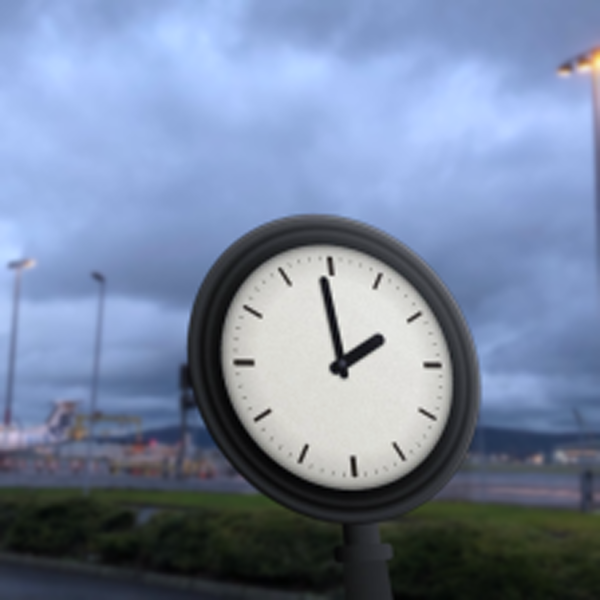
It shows 1:59
